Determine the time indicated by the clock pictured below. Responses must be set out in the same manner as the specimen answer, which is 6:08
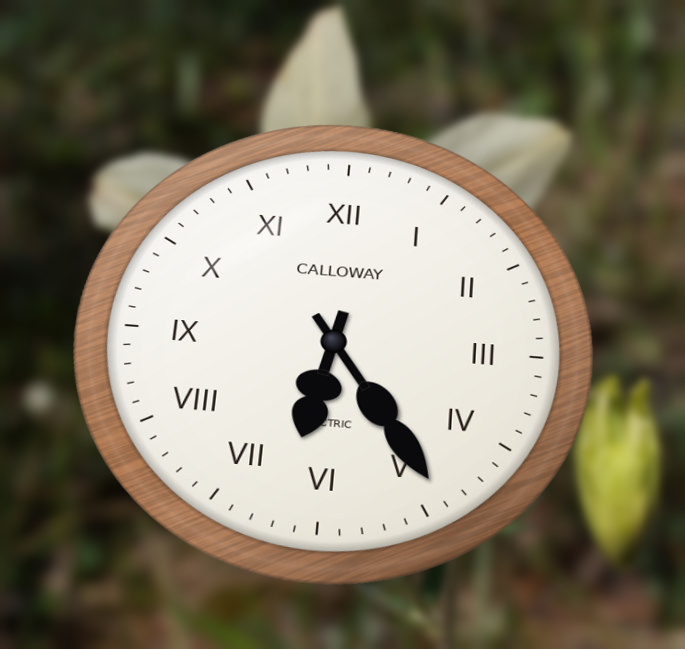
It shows 6:24
